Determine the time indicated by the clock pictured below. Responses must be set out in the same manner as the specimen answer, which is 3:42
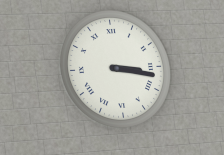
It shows 3:17
